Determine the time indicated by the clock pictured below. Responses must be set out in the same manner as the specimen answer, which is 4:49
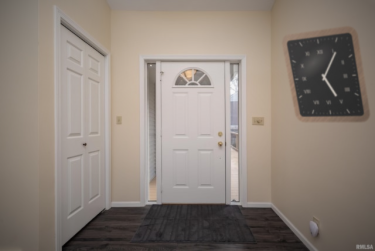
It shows 5:06
